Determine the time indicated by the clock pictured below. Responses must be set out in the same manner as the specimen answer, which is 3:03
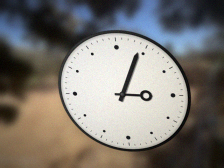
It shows 3:04
